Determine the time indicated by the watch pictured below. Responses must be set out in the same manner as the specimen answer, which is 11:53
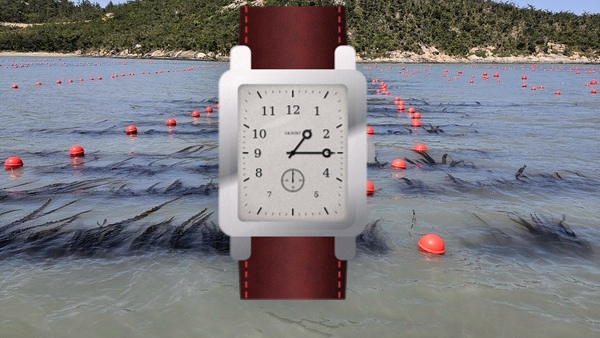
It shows 1:15
